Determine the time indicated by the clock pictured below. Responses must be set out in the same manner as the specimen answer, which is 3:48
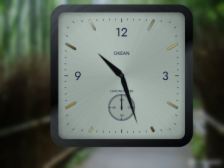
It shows 10:27
